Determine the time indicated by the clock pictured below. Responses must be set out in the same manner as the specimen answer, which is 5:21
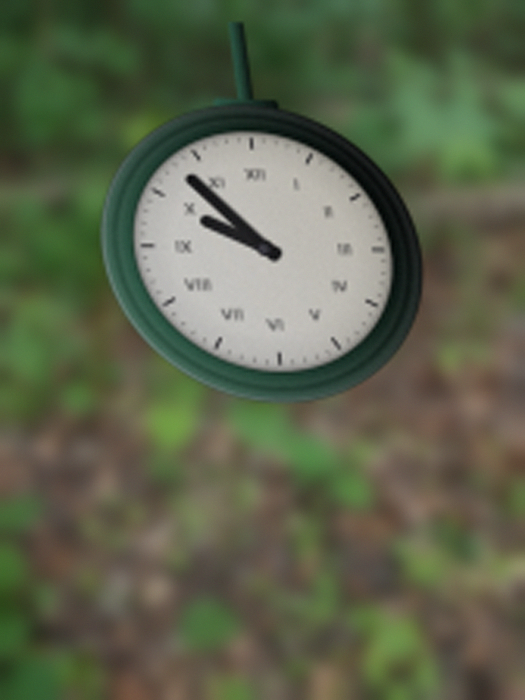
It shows 9:53
